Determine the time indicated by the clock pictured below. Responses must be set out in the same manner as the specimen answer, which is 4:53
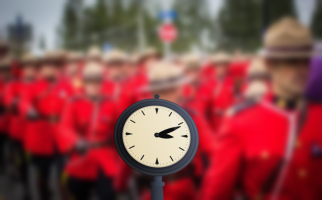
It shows 3:11
